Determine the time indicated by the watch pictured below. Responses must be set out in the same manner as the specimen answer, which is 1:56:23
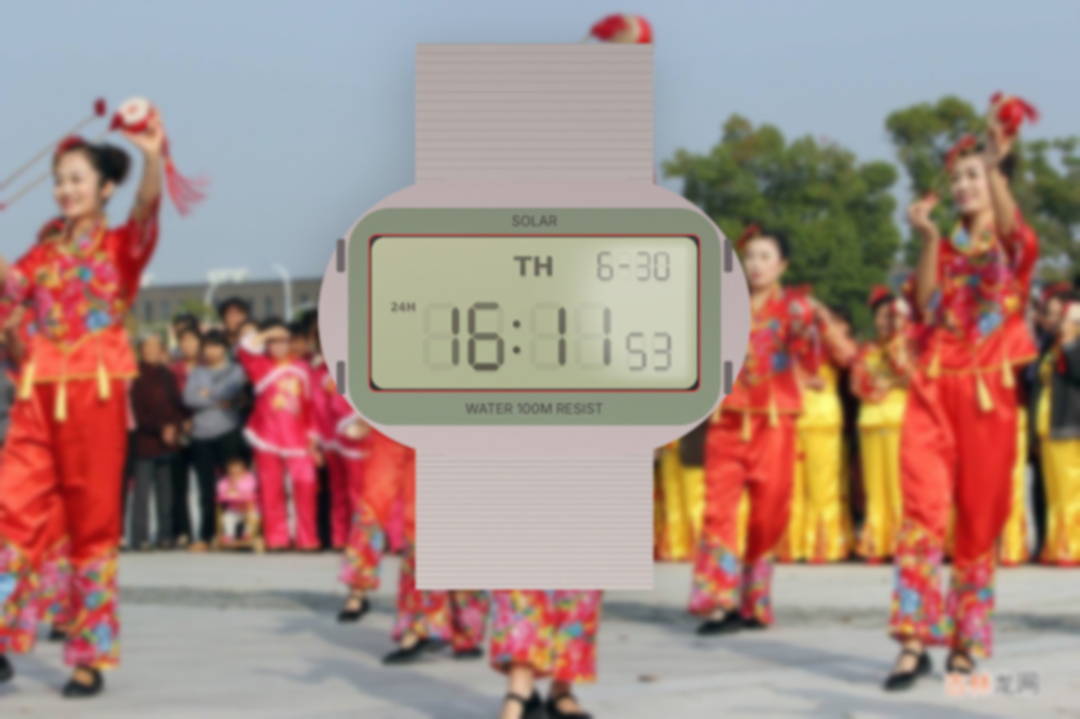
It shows 16:11:53
